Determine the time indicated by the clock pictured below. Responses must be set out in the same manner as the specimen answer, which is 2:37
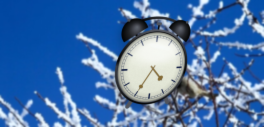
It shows 4:35
